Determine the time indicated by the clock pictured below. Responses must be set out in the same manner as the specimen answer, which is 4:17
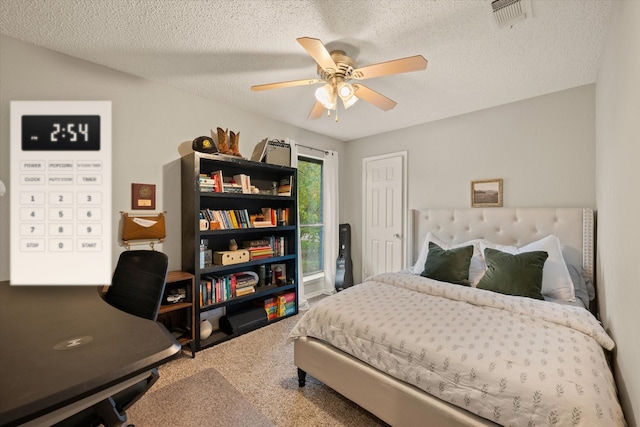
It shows 2:54
